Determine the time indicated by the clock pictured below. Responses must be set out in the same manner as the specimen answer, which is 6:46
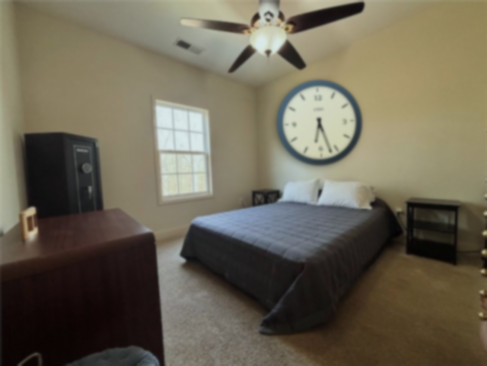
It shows 6:27
